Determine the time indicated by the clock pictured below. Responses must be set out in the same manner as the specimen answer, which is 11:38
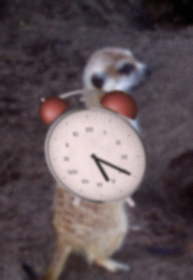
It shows 5:20
